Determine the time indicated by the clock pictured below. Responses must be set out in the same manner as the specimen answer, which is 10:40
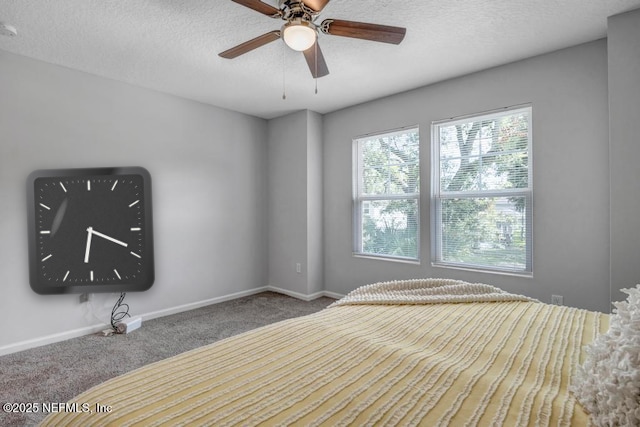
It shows 6:19
